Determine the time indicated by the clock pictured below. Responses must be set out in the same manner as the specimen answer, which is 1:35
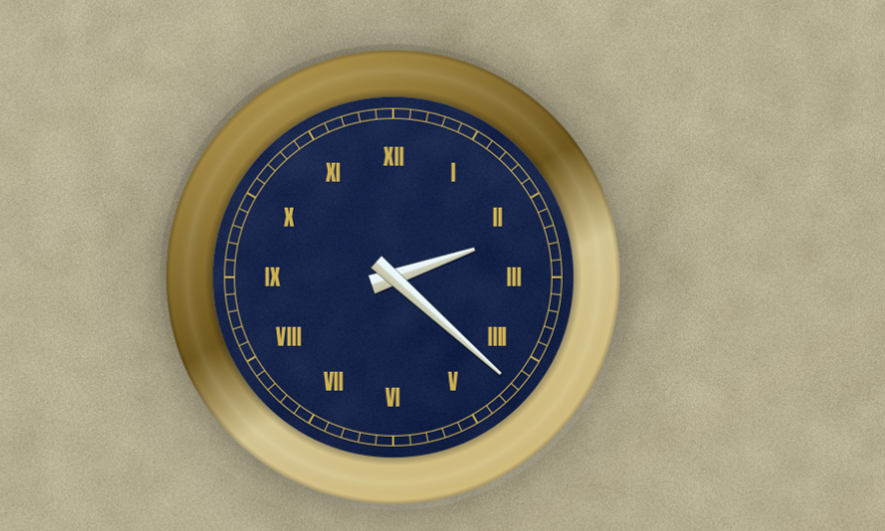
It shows 2:22
